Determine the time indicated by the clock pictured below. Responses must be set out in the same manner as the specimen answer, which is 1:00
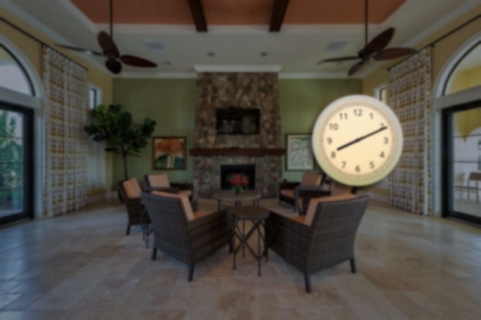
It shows 8:11
